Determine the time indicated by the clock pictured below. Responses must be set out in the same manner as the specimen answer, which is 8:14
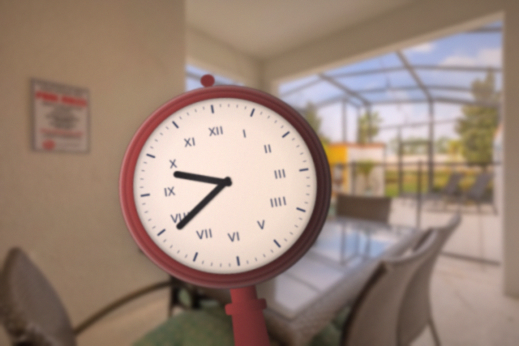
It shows 9:39
